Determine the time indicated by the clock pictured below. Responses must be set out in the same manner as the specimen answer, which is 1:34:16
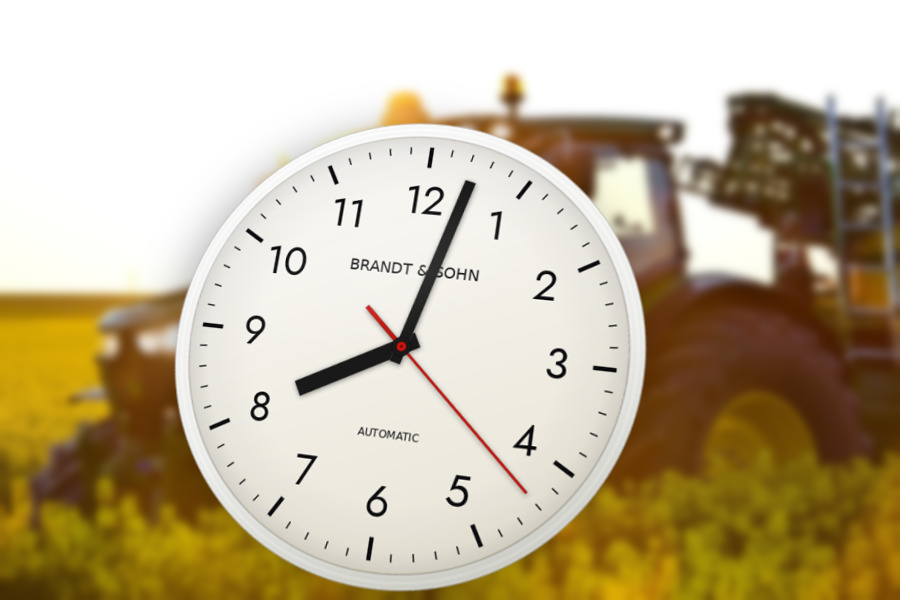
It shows 8:02:22
